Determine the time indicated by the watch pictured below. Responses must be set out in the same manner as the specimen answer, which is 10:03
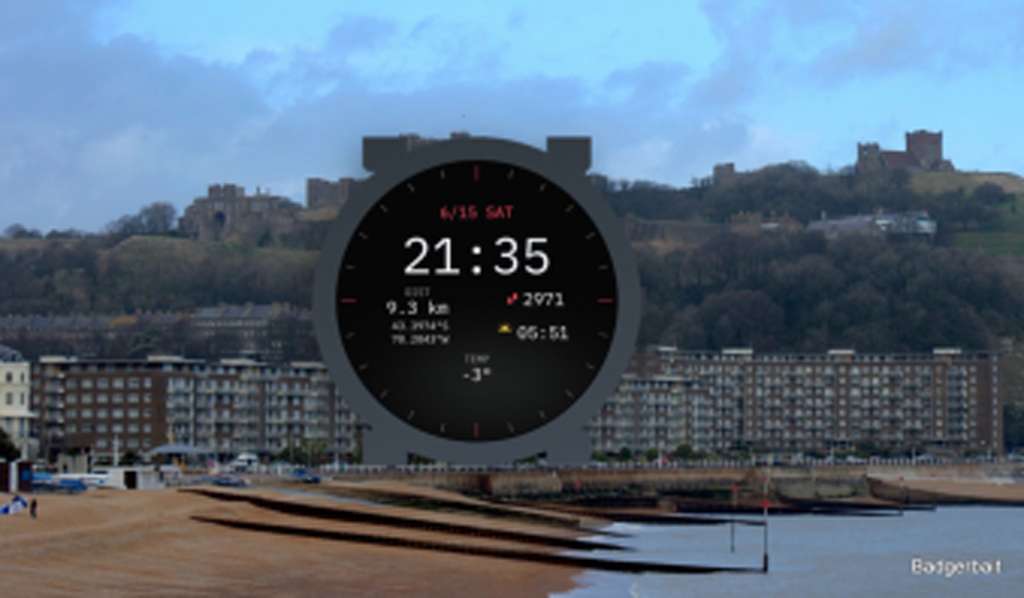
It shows 21:35
